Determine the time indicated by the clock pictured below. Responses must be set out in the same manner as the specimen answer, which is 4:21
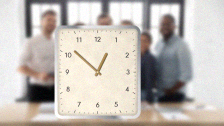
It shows 12:52
